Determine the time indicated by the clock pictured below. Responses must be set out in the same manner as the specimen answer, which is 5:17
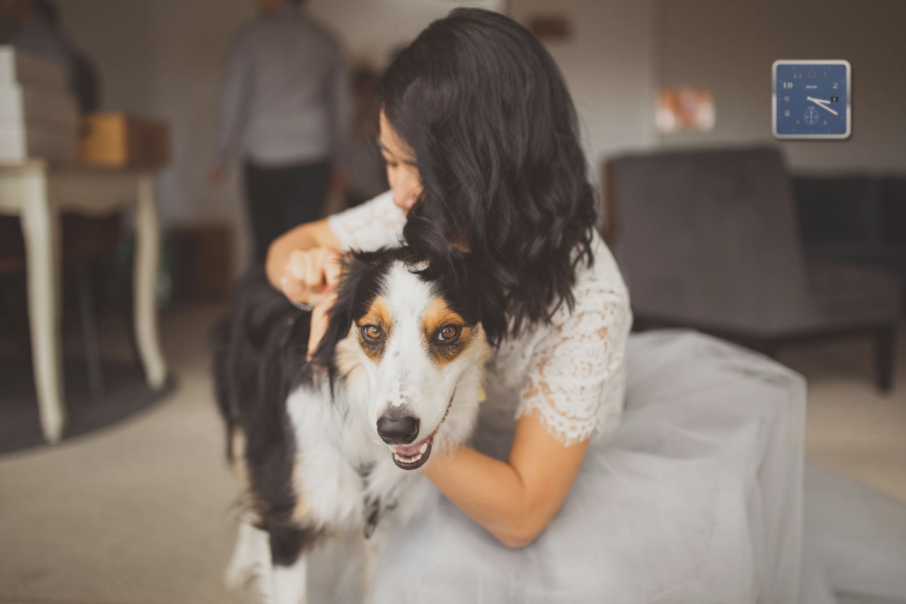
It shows 3:20
